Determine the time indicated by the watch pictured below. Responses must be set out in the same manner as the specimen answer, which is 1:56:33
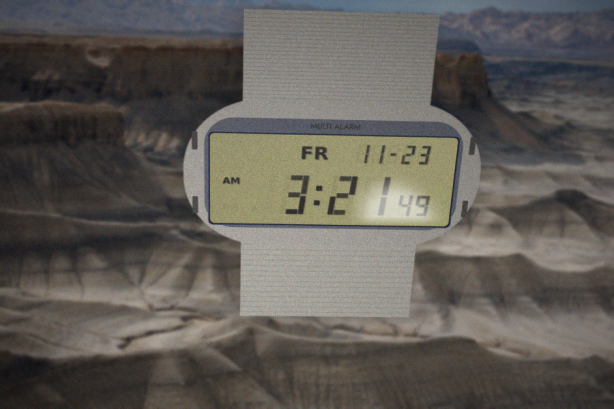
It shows 3:21:49
